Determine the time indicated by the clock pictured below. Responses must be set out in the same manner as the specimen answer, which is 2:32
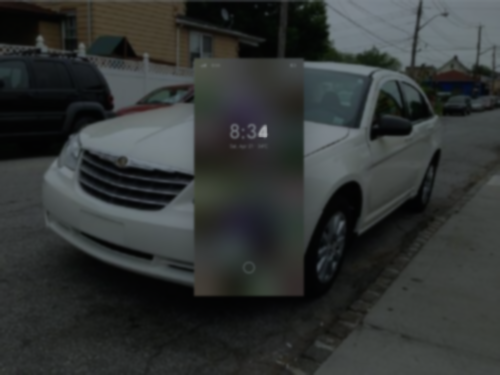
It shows 8:34
